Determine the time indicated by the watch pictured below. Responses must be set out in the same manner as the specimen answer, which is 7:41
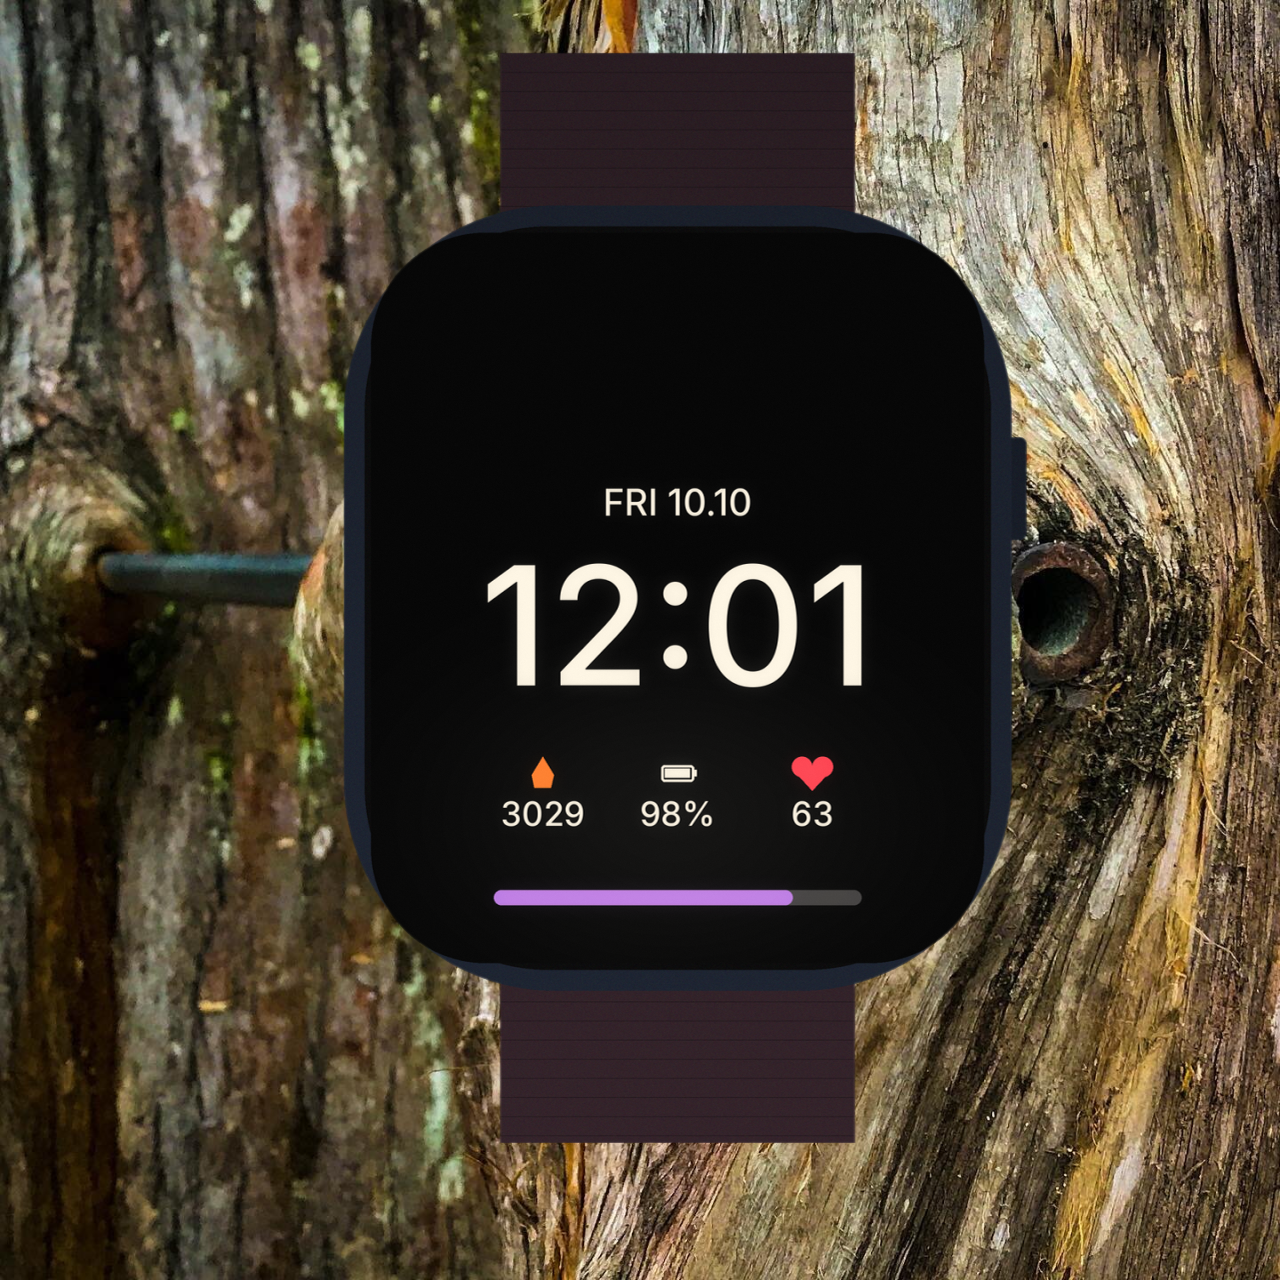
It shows 12:01
